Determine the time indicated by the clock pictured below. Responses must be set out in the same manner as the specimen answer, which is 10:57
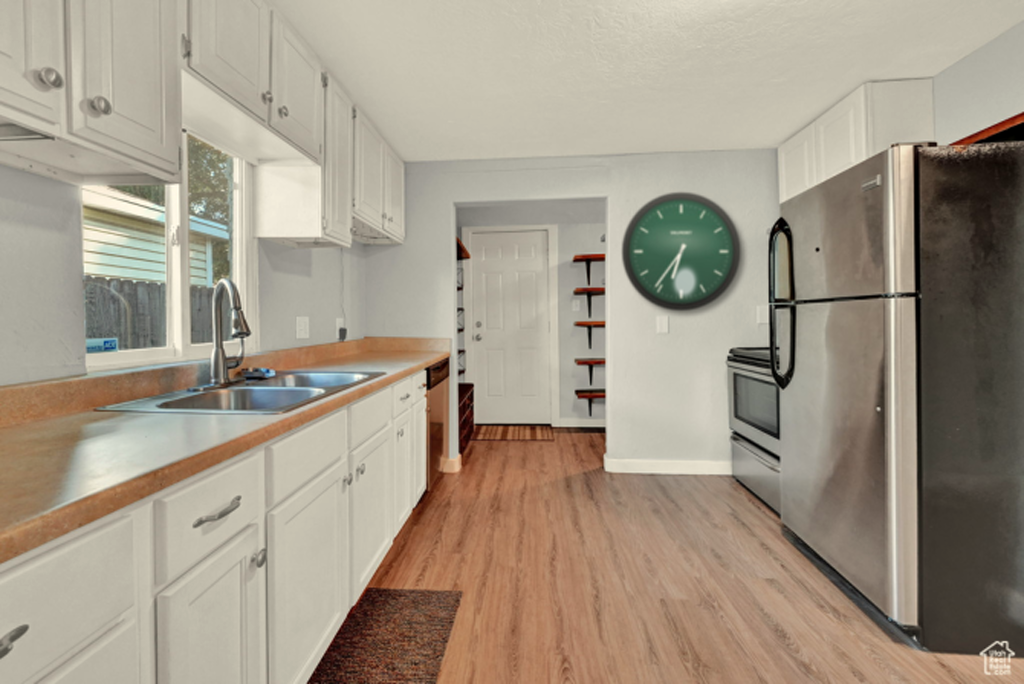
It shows 6:36
